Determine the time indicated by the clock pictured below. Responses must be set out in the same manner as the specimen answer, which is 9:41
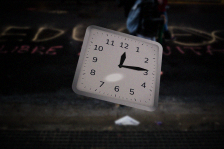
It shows 12:14
